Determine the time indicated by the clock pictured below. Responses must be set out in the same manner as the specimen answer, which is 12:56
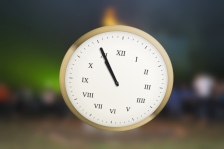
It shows 10:55
